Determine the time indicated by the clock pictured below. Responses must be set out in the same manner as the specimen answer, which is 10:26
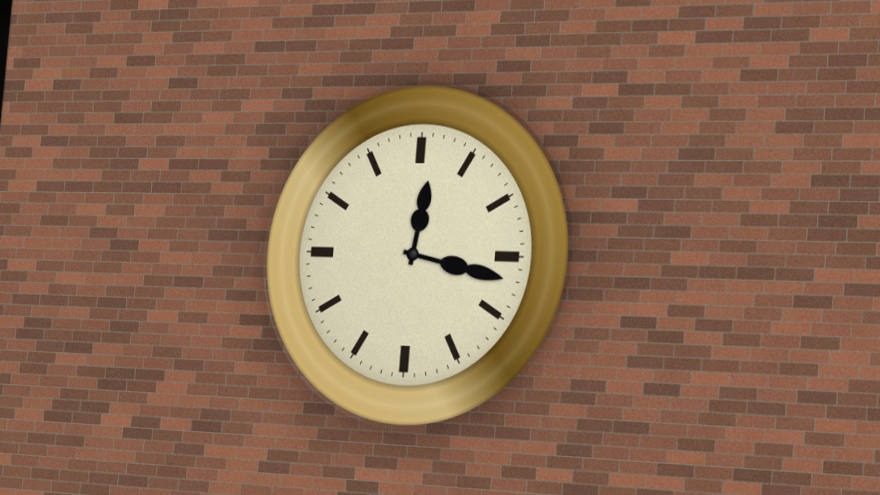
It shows 12:17
